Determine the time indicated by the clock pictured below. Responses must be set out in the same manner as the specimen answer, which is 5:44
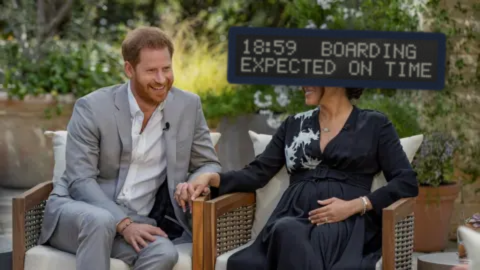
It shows 18:59
